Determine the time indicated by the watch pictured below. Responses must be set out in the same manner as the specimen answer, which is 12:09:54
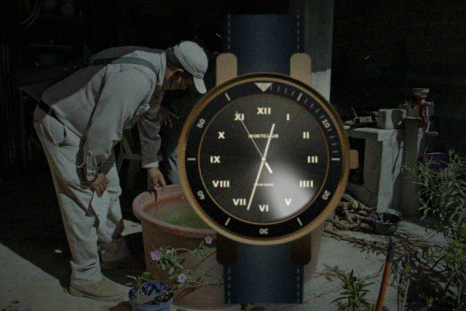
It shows 12:32:55
